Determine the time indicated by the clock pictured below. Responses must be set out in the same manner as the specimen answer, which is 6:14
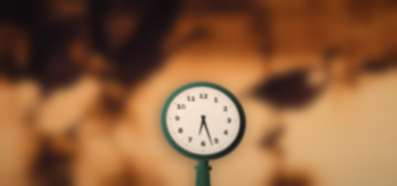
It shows 6:27
